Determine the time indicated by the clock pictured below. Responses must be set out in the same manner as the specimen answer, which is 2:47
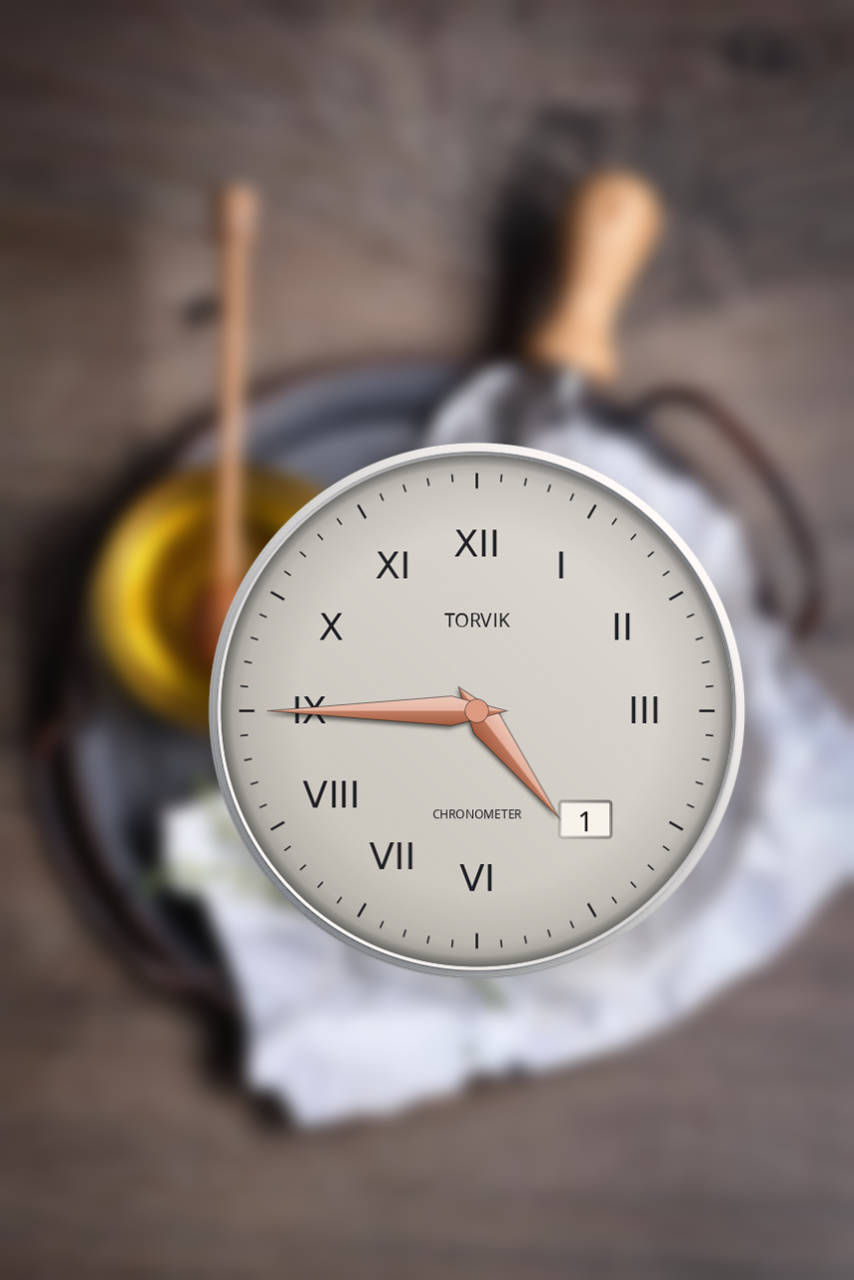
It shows 4:45
